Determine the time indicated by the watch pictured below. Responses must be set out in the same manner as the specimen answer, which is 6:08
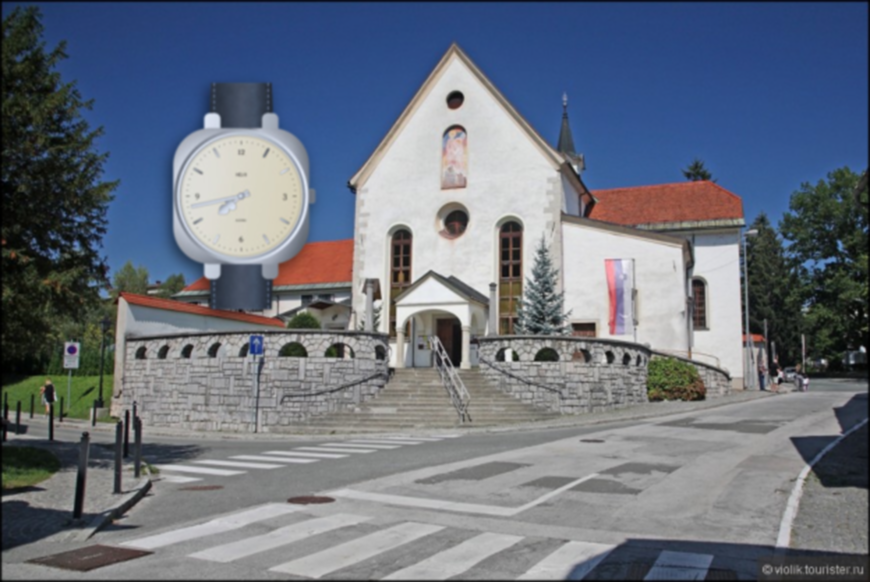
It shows 7:43
